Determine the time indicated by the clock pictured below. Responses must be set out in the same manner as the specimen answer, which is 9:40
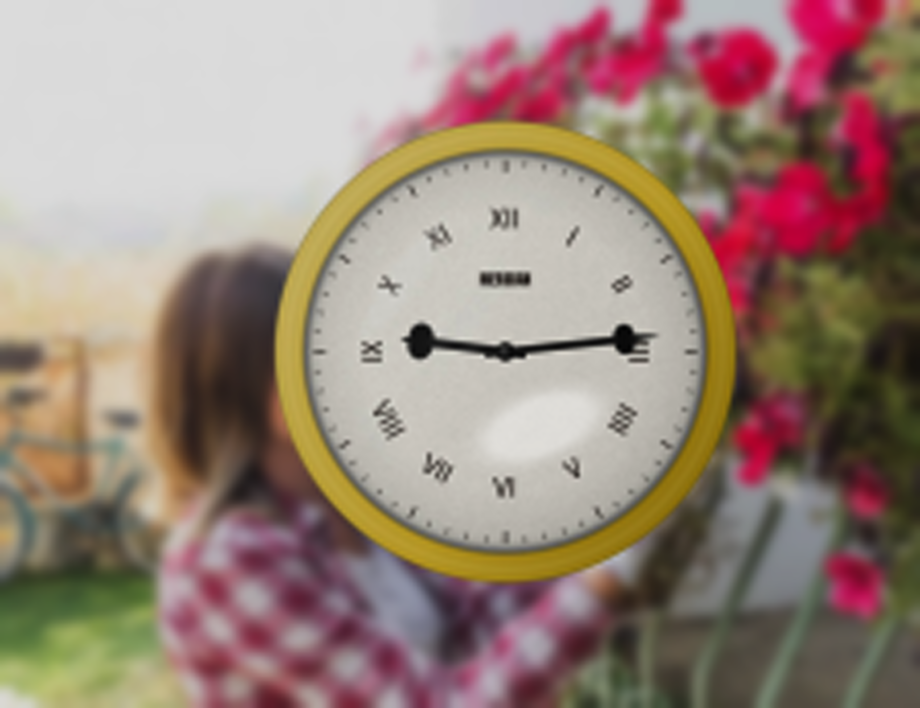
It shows 9:14
